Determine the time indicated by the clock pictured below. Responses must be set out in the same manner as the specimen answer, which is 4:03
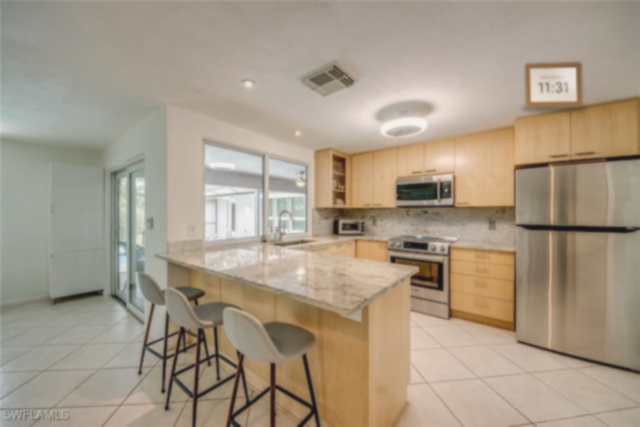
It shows 11:31
